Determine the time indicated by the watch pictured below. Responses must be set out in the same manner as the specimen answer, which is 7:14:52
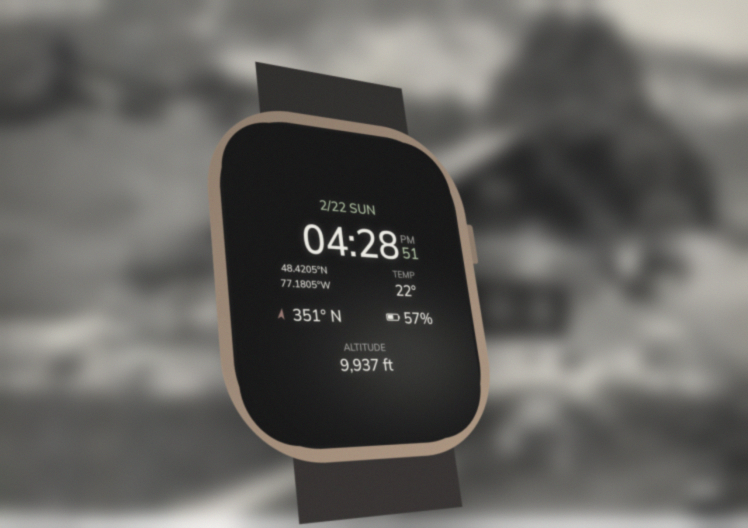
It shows 4:28:51
